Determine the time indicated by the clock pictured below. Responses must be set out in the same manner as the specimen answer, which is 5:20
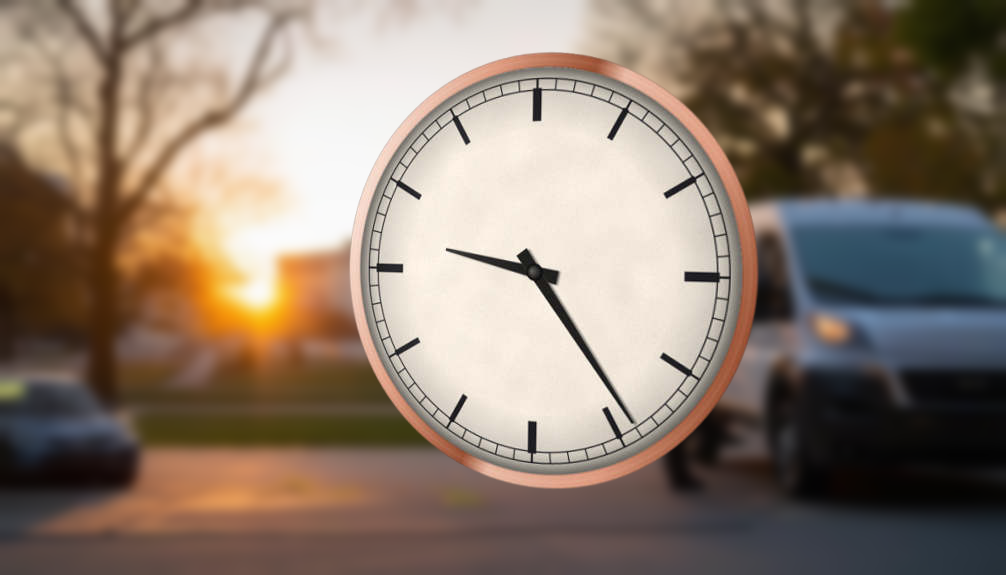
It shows 9:24
